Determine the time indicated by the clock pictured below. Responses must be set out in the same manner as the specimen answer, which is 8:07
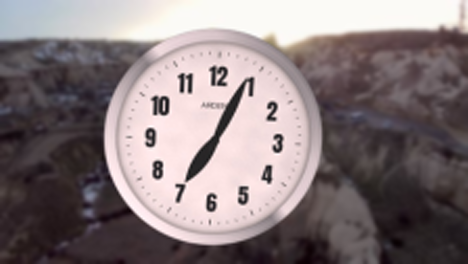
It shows 7:04
